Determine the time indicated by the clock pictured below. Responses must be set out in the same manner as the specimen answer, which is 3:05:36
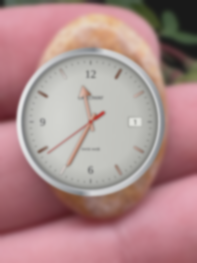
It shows 11:34:39
